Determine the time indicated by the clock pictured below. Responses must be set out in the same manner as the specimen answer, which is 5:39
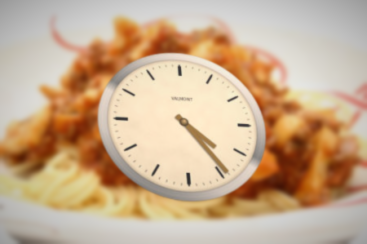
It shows 4:24
